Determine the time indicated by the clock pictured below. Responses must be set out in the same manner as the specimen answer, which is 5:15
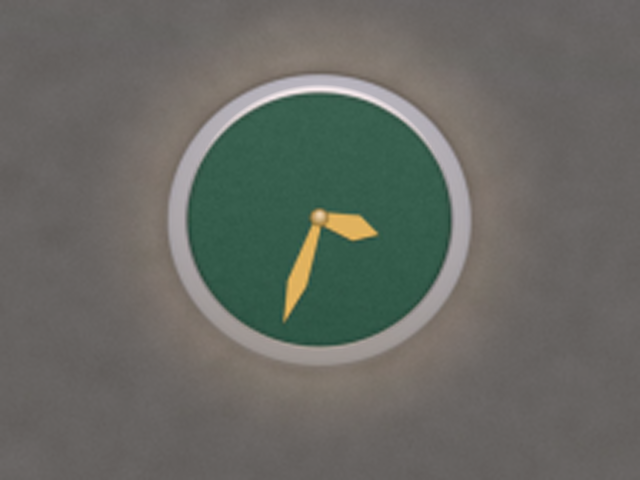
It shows 3:33
